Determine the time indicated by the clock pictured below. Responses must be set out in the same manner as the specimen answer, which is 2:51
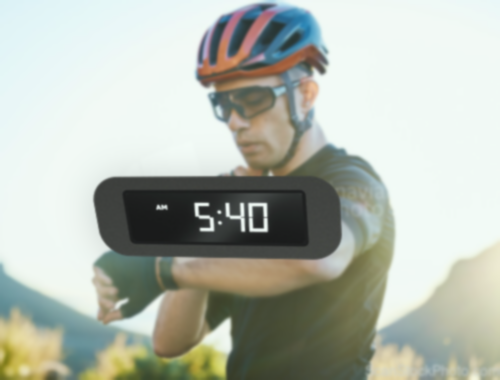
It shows 5:40
